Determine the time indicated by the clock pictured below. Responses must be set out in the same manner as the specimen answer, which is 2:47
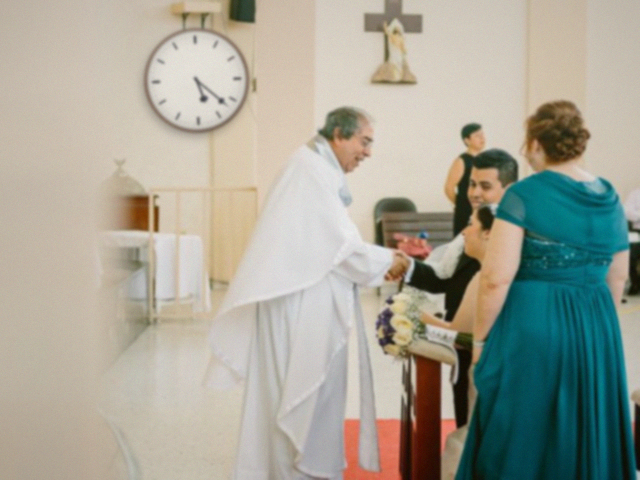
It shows 5:22
